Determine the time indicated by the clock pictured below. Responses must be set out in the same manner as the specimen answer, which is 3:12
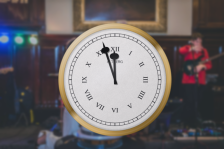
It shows 11:57
